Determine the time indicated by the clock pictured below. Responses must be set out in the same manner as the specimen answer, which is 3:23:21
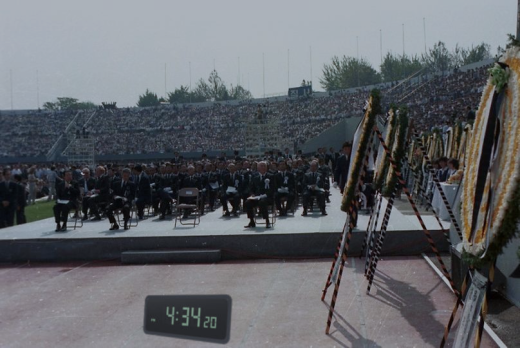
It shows 4:34:20
